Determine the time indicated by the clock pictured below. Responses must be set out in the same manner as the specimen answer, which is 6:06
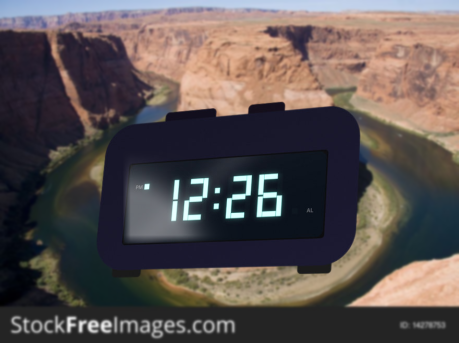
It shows 12:26
